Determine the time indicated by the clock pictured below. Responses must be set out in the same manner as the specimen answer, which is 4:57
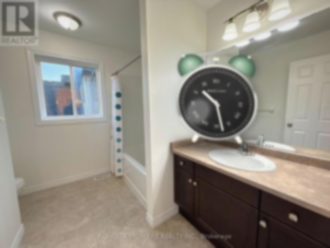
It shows 10:28
